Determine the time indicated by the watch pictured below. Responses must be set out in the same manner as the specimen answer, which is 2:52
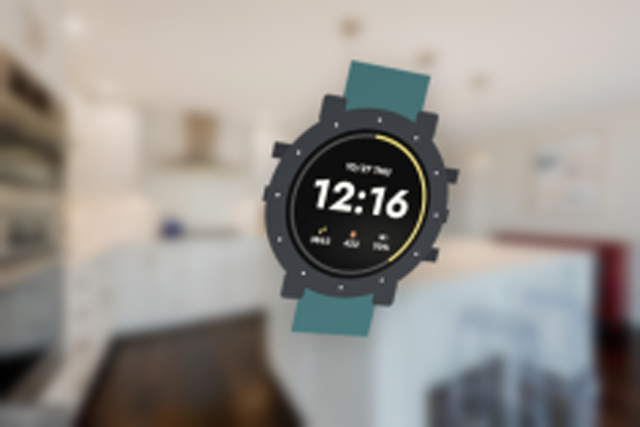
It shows 12:16
